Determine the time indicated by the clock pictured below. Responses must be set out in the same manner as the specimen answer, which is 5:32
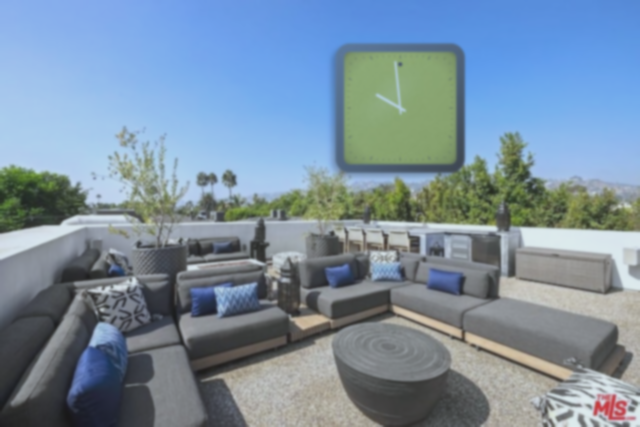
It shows 9:59
